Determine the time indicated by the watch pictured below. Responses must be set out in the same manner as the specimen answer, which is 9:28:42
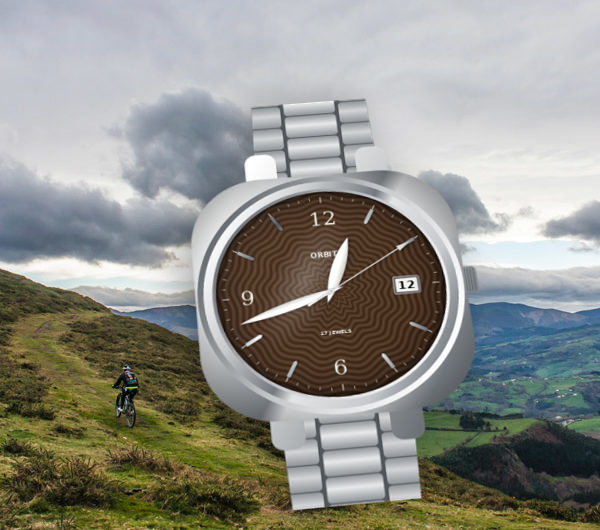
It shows 12:42:10
